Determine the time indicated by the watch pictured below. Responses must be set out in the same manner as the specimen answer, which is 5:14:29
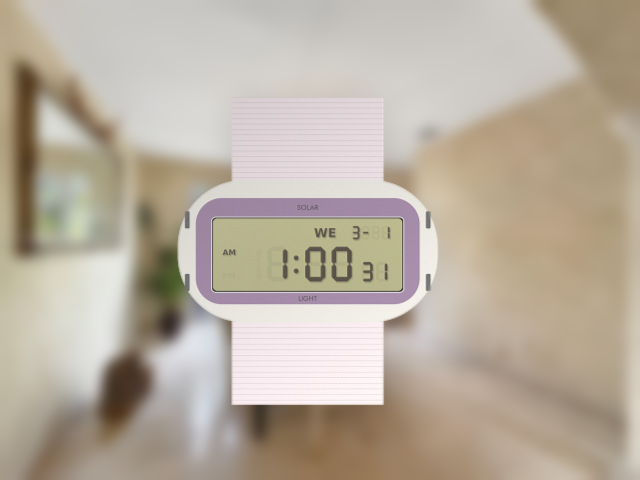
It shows 1:00:31
